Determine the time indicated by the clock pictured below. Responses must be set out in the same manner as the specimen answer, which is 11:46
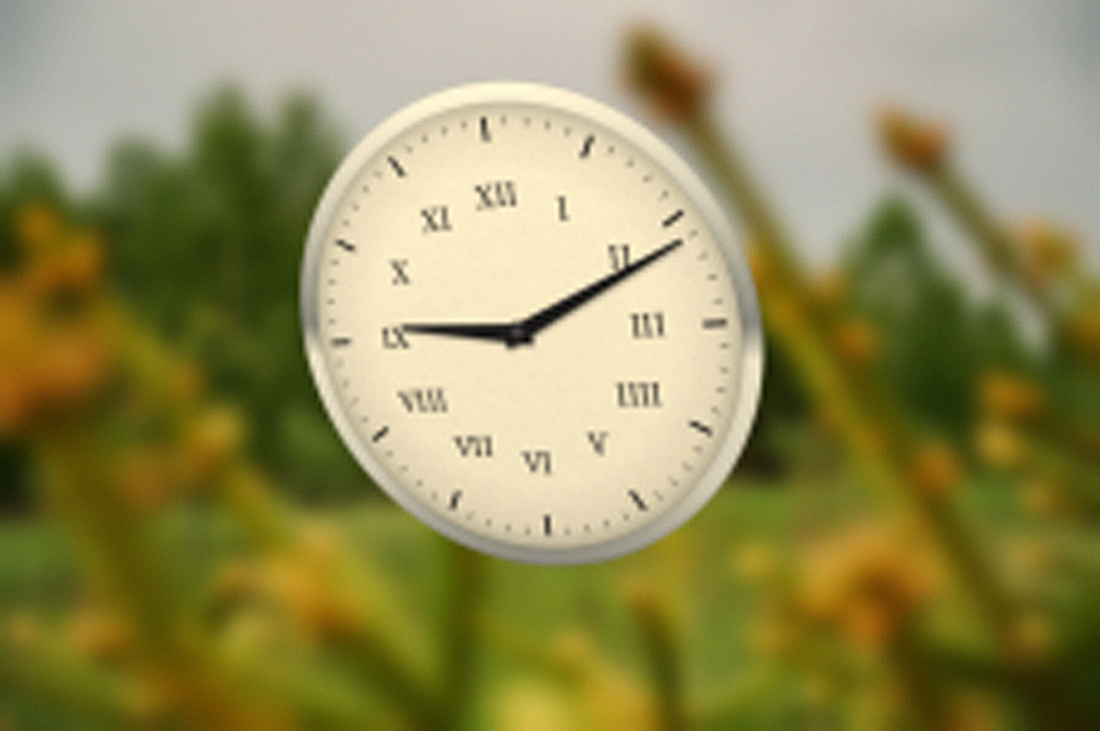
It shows 9:11
